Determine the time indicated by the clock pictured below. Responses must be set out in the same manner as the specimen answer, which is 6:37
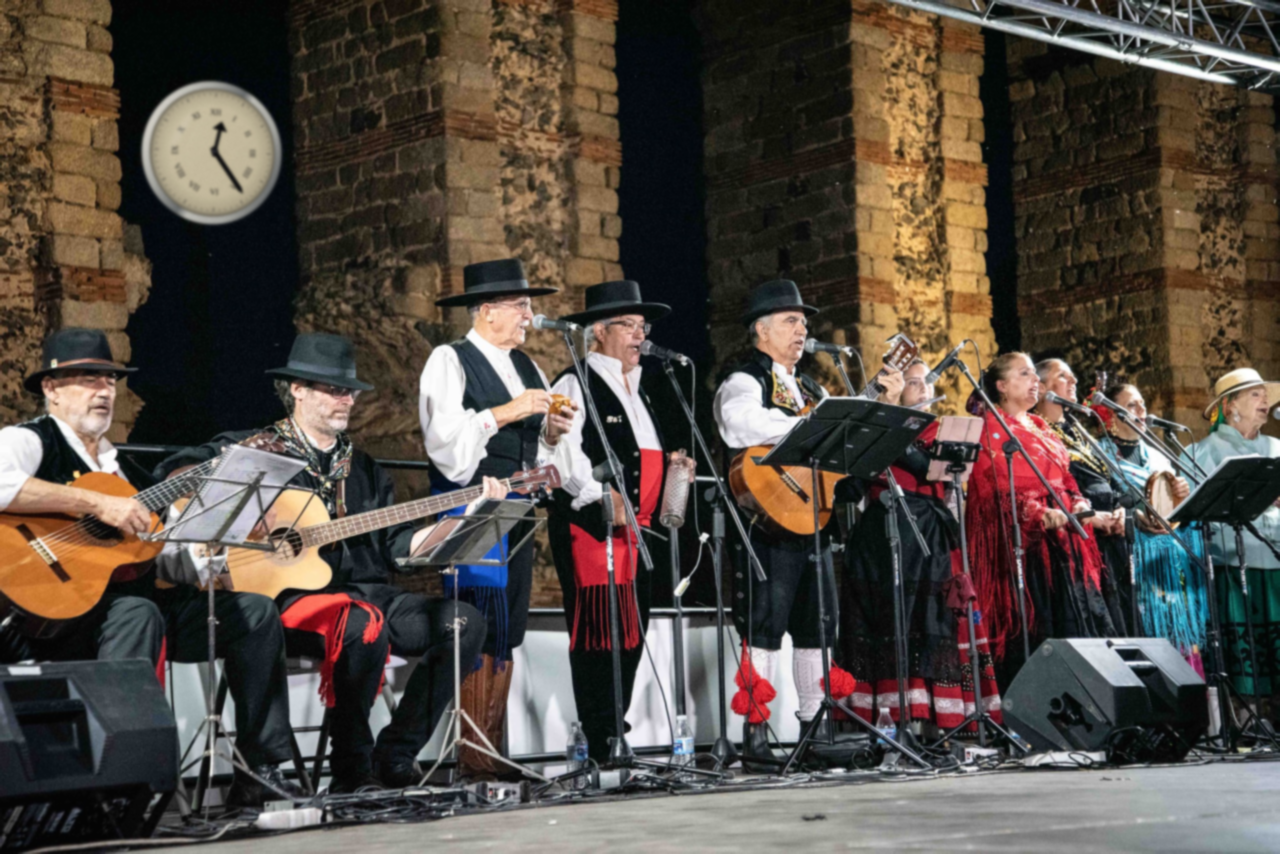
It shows 12:24
